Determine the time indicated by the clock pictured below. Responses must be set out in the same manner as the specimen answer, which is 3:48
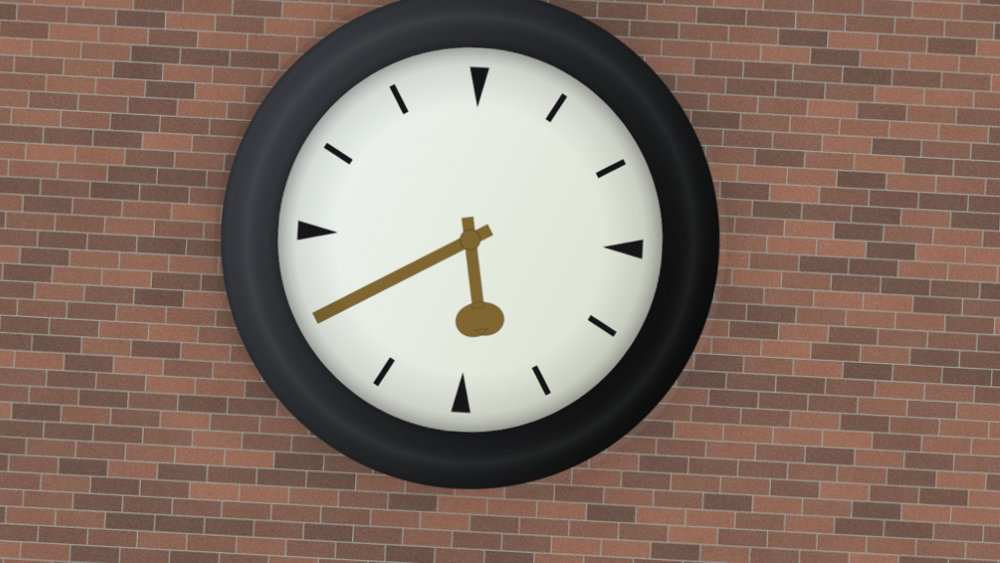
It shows 5:40
